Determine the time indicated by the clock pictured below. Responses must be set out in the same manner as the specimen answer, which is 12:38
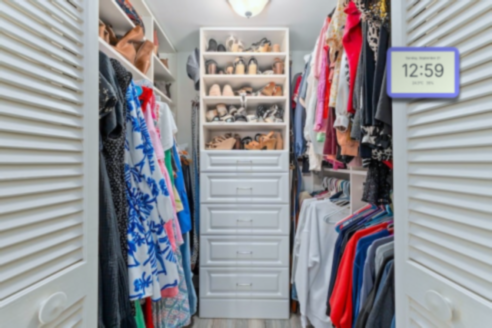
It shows 12:59
